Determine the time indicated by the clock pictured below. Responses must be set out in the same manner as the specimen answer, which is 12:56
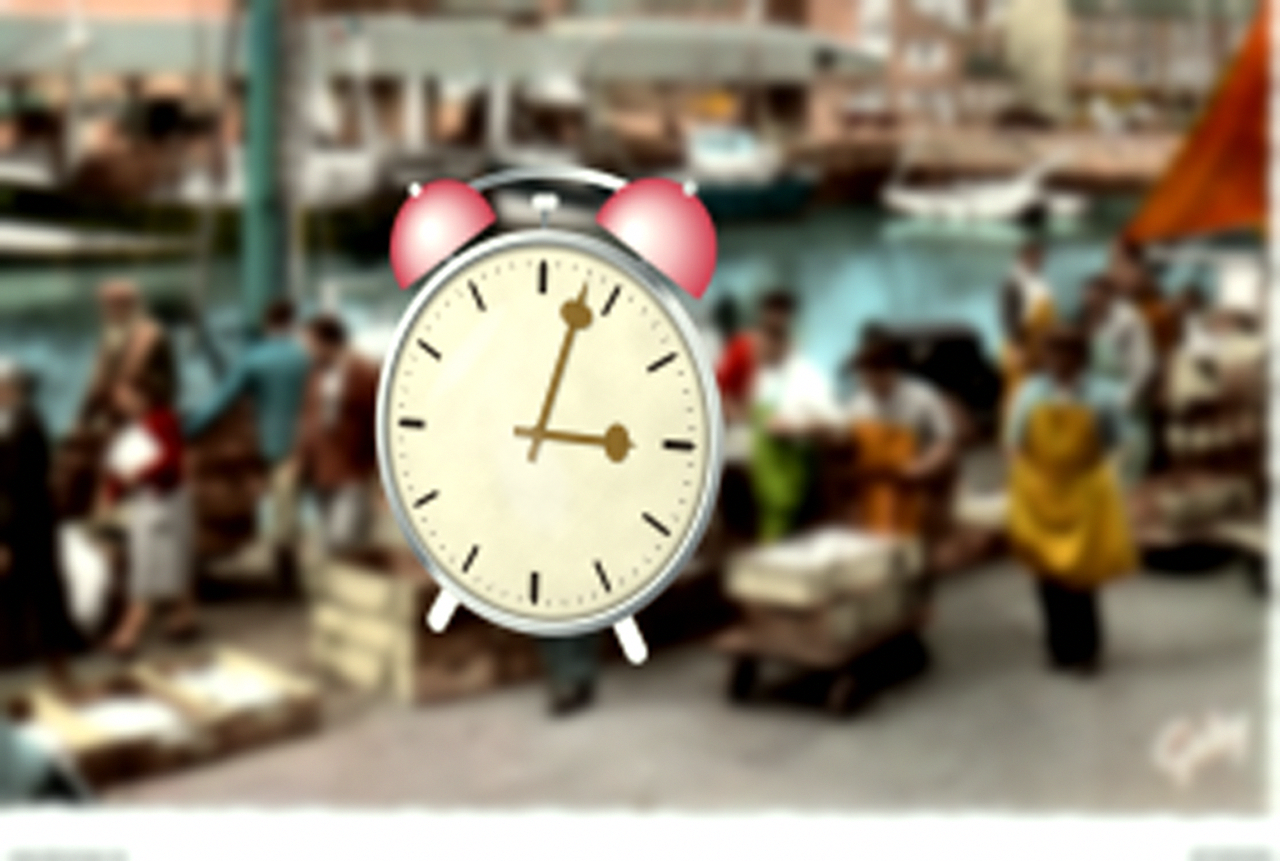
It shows 3:03
